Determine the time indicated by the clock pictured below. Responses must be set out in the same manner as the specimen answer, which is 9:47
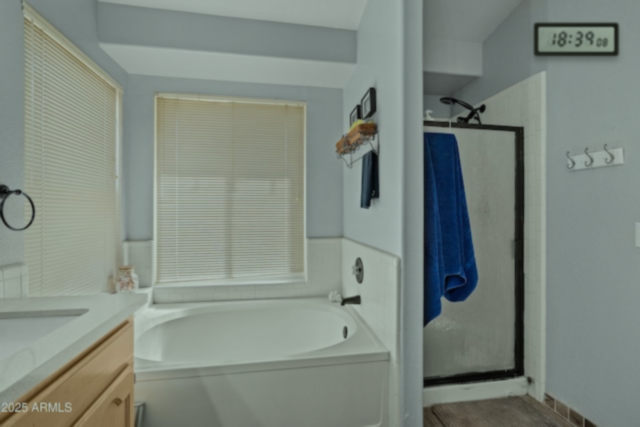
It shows 18:39
